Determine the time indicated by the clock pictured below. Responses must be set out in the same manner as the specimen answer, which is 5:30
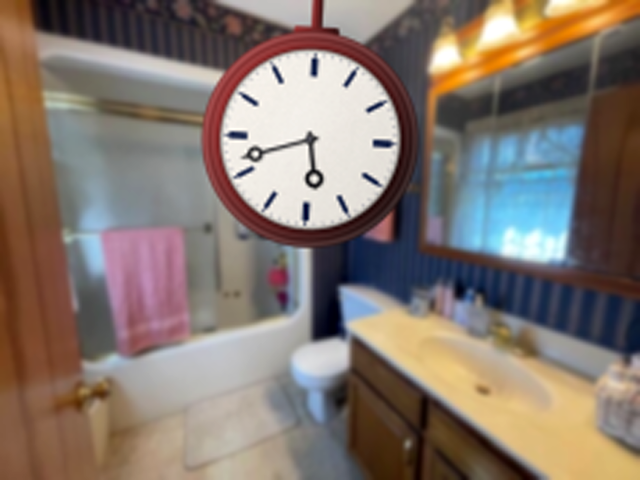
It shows 5:42
